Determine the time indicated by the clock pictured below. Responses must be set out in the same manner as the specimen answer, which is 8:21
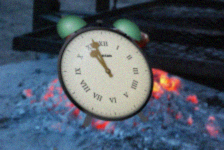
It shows 10:57
